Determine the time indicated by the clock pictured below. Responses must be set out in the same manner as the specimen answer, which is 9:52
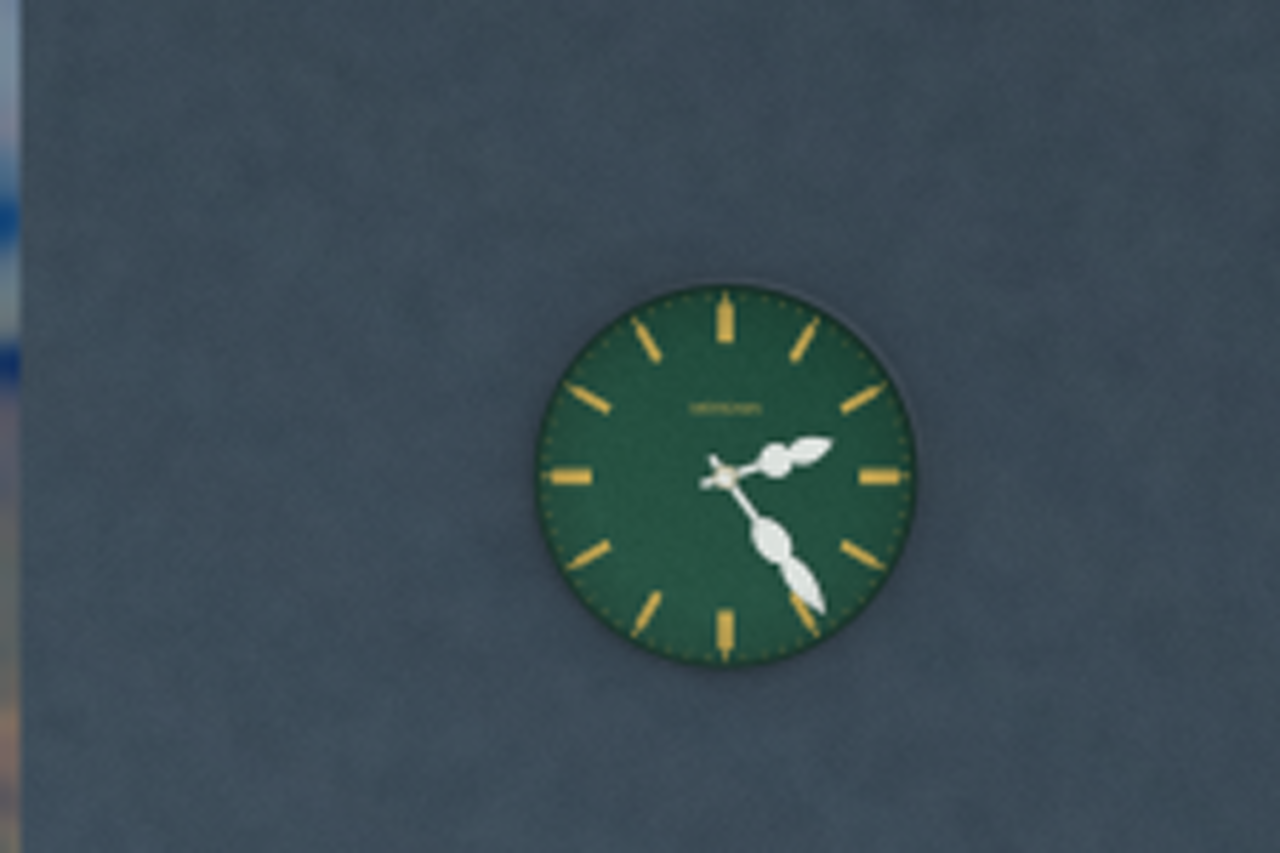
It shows 2:24
